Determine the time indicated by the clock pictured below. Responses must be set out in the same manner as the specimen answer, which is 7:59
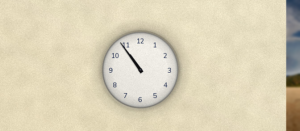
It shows 10:54
